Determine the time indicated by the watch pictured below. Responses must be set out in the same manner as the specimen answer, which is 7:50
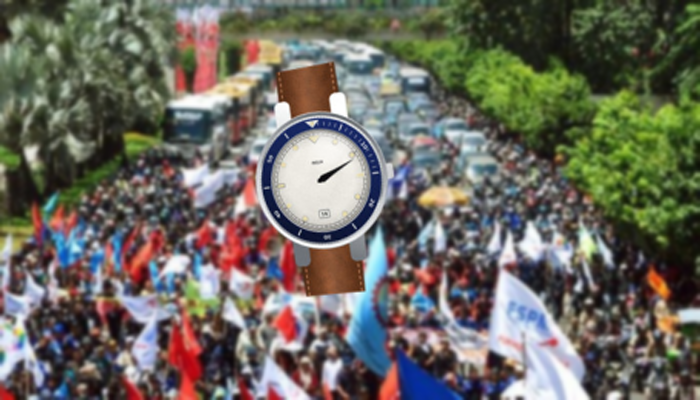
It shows 2:11
